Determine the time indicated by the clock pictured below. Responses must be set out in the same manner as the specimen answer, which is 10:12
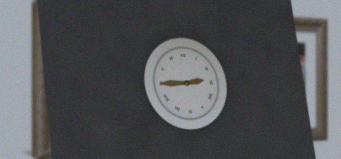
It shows 2:45
